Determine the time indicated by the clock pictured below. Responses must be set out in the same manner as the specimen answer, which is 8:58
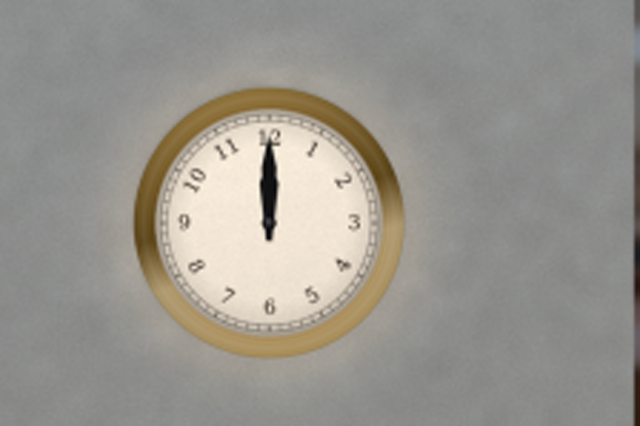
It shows 12:00
